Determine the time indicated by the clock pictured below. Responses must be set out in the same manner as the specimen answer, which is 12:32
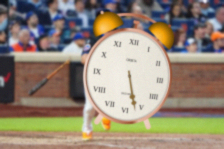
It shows 5:27
